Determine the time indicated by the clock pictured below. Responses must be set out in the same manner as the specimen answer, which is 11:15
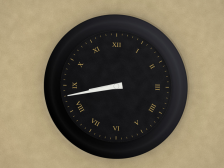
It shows 8:43
